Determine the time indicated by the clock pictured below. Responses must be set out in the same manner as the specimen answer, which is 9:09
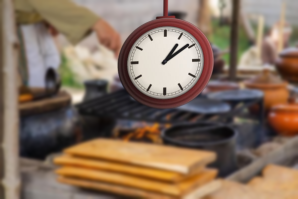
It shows 1:09
